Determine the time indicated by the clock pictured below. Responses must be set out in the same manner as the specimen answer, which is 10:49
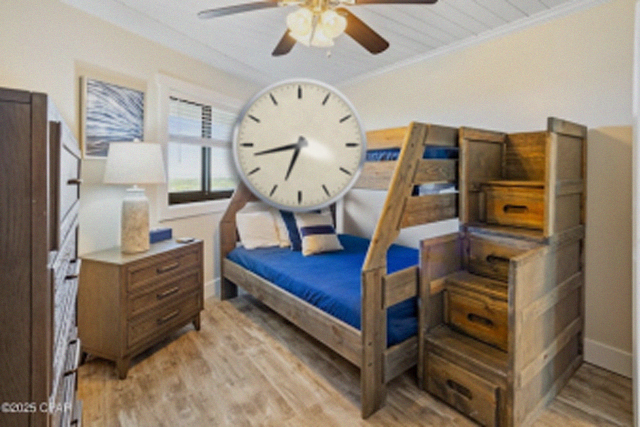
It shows 6:43
